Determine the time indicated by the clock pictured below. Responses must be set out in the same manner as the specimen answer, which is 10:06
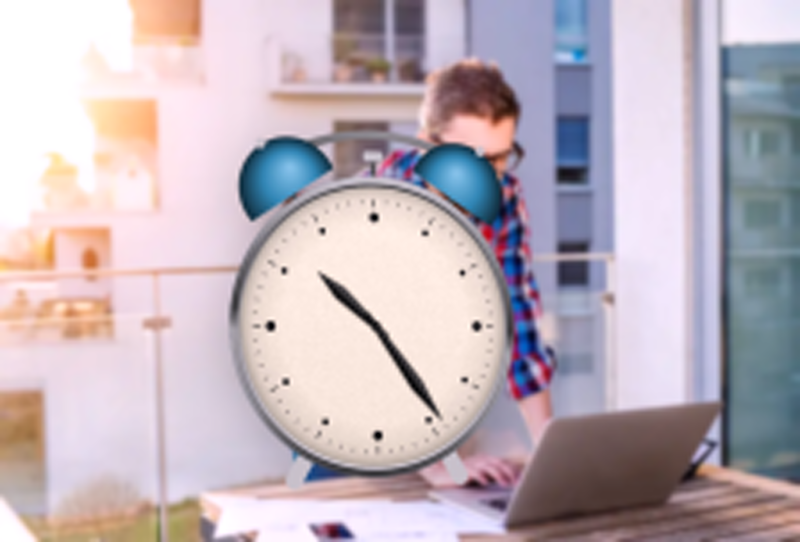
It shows 10:24
